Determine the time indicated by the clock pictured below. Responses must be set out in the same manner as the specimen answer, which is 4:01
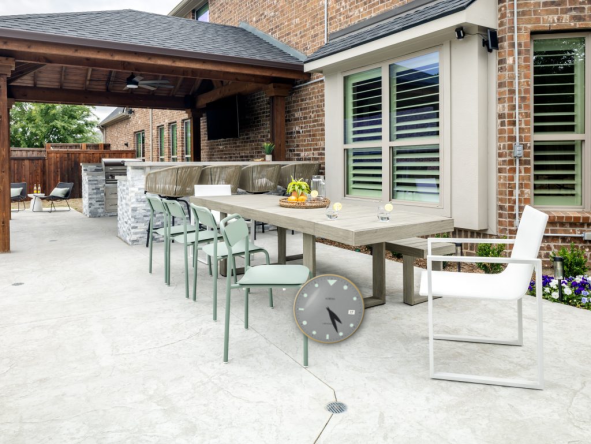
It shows 4:26
